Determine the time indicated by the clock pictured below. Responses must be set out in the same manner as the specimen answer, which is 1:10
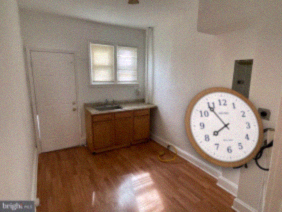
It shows 7:54
